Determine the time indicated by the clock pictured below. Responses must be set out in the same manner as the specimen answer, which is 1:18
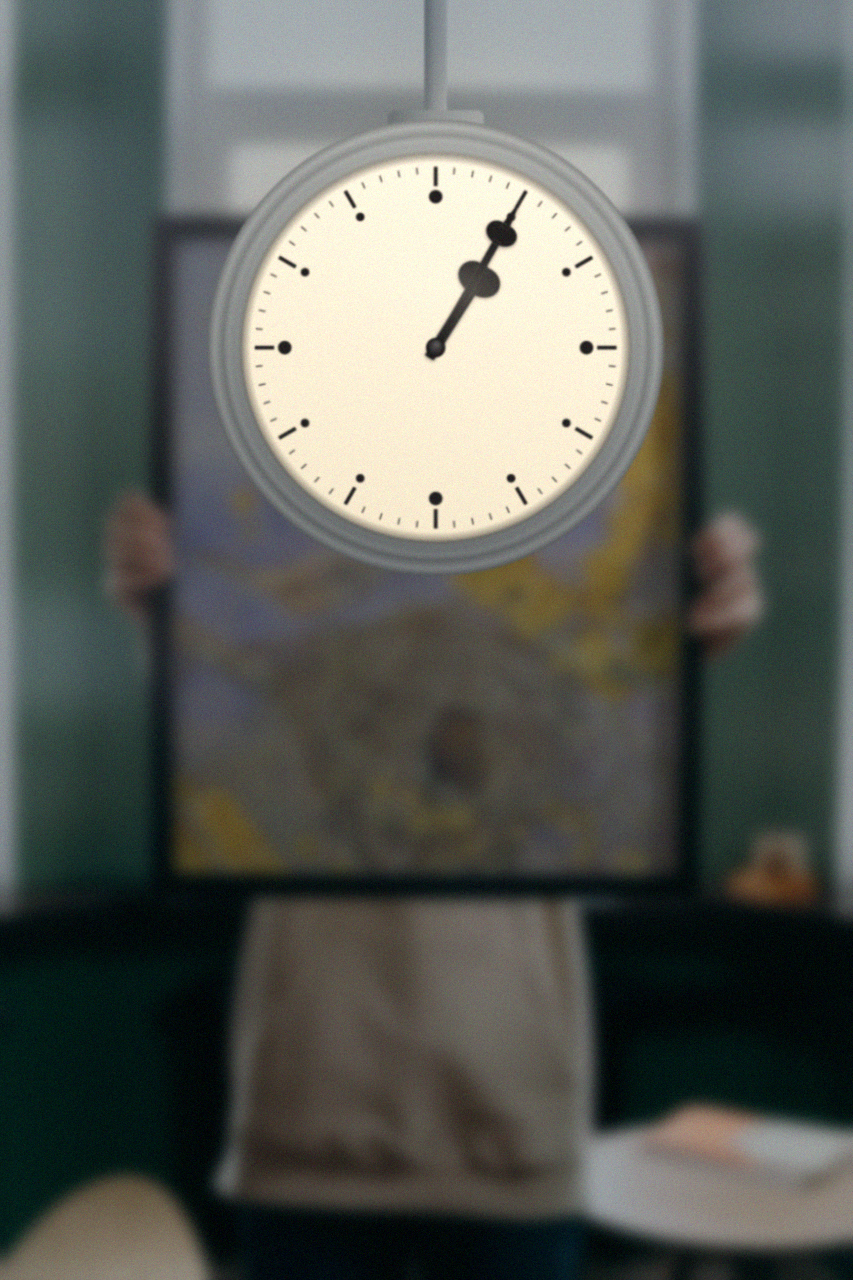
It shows 1:05
